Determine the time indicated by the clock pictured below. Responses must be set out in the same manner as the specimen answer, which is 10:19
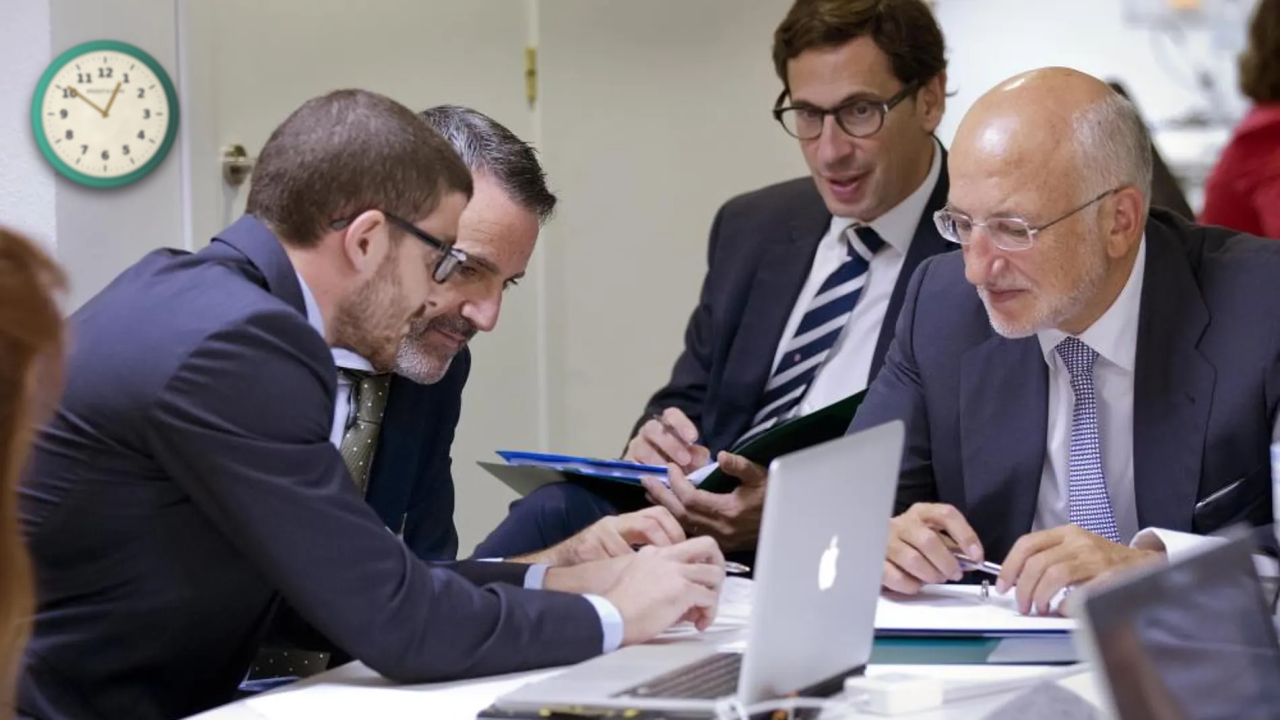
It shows 12:51
